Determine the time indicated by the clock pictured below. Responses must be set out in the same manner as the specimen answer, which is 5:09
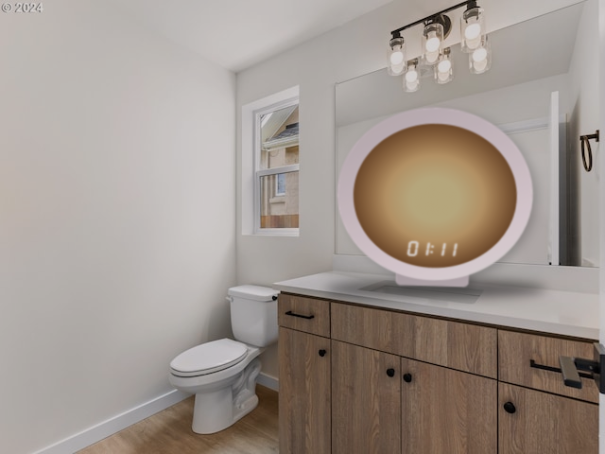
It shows 1:11
